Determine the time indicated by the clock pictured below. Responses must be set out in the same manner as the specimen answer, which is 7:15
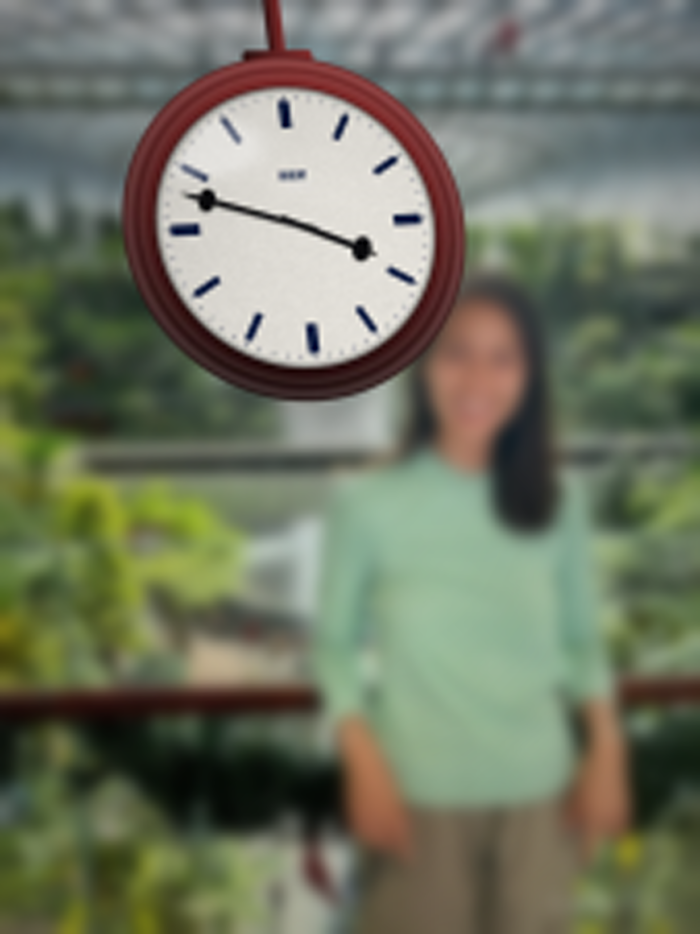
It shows 3:48
